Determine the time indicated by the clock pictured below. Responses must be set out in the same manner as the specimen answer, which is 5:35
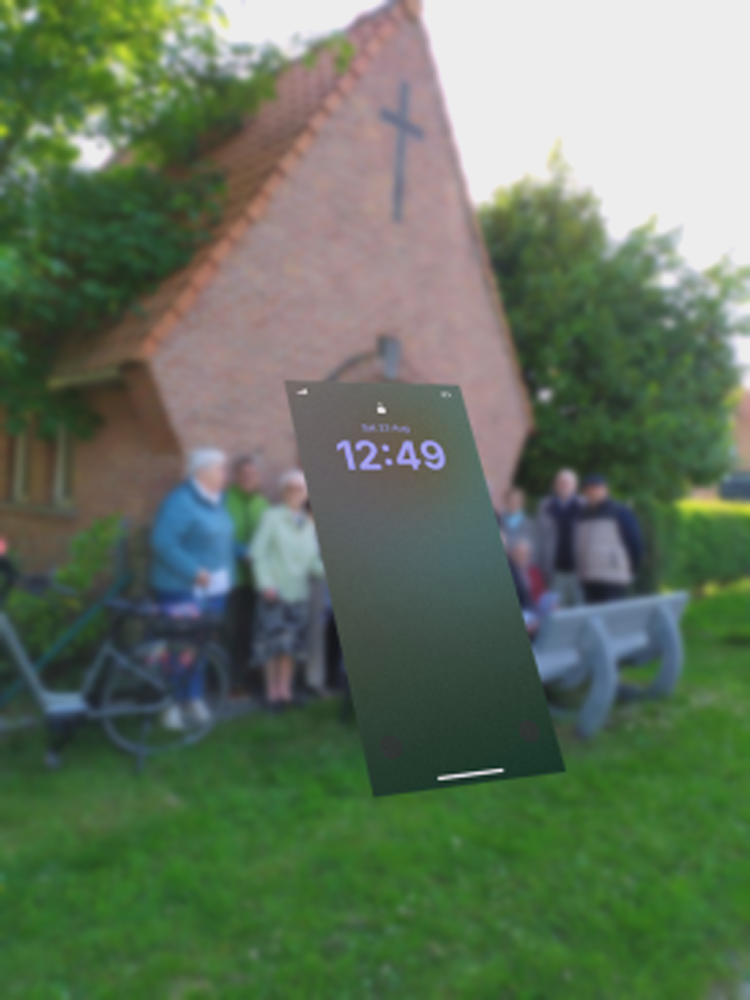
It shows 12:49
